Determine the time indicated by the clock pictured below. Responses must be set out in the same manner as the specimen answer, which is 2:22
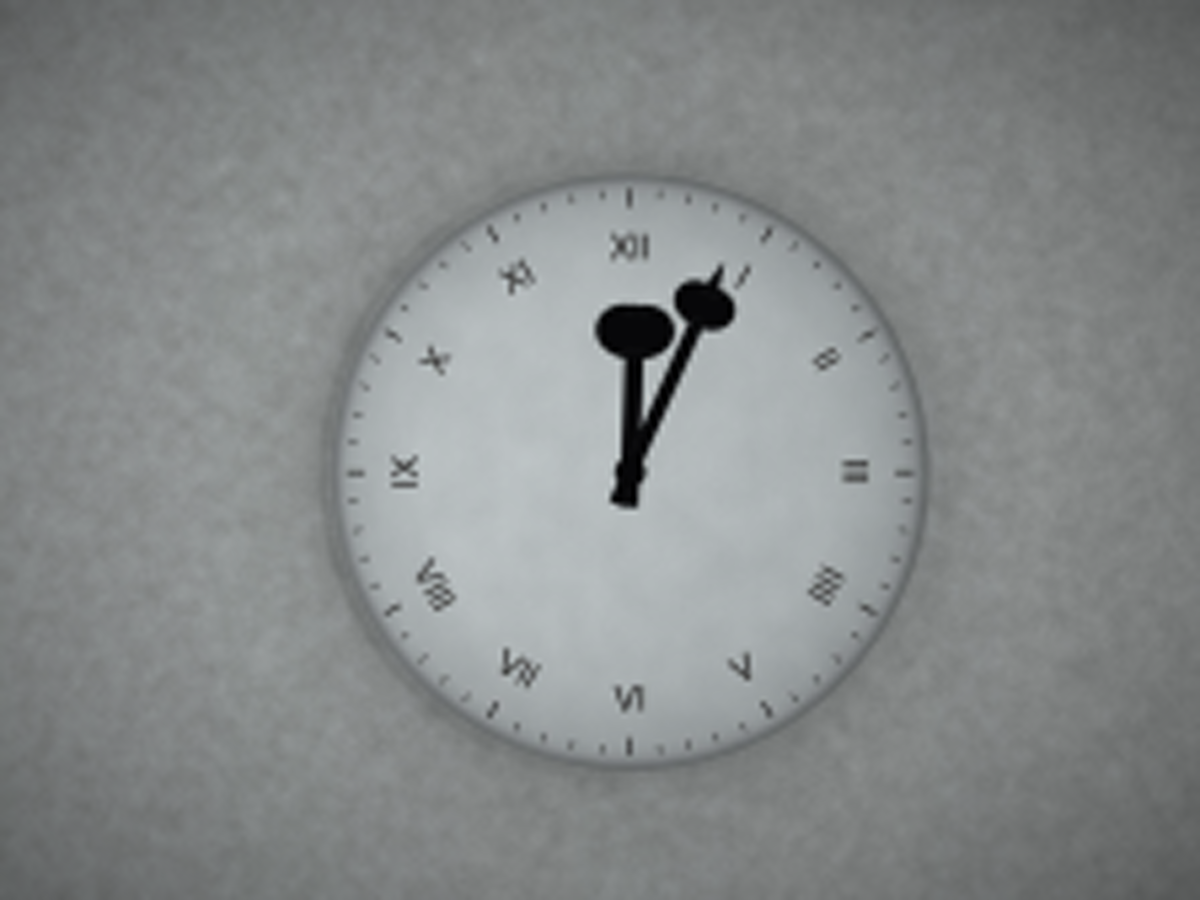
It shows 12:04
